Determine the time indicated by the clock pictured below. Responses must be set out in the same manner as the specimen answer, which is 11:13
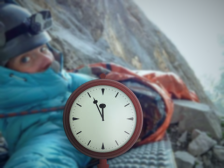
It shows 11:56
